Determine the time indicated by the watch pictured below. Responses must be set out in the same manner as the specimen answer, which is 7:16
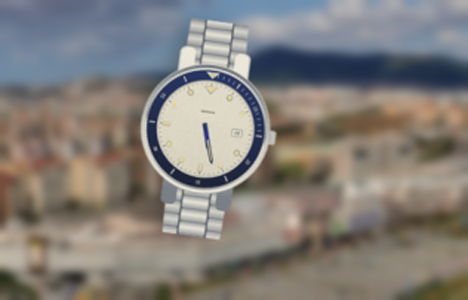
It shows 5:27
